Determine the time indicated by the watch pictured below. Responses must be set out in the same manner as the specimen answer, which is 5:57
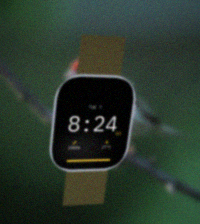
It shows 8:24
